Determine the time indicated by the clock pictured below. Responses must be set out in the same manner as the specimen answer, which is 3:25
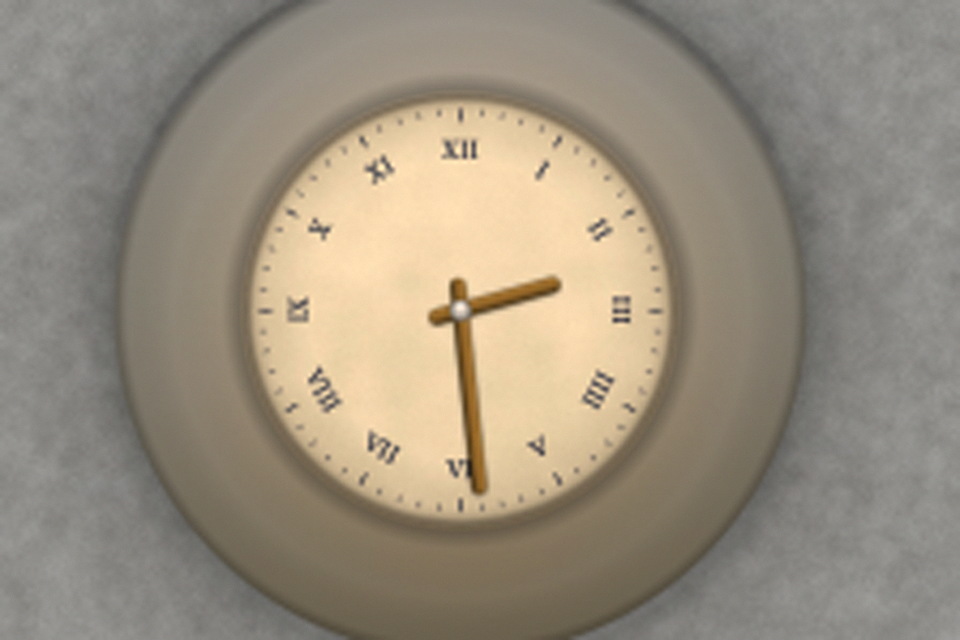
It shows 2:29
